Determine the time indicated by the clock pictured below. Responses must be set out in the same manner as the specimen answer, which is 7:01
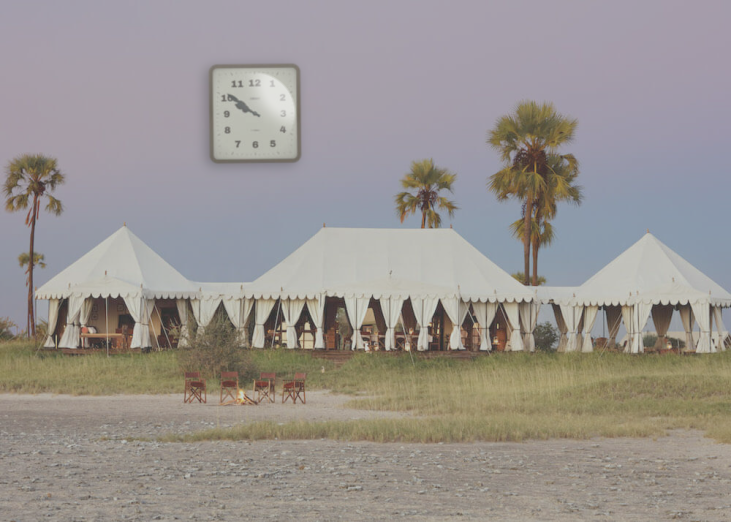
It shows 9:51
